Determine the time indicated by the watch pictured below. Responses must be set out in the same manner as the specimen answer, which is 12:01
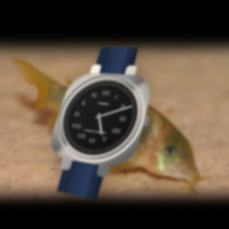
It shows 5:11
